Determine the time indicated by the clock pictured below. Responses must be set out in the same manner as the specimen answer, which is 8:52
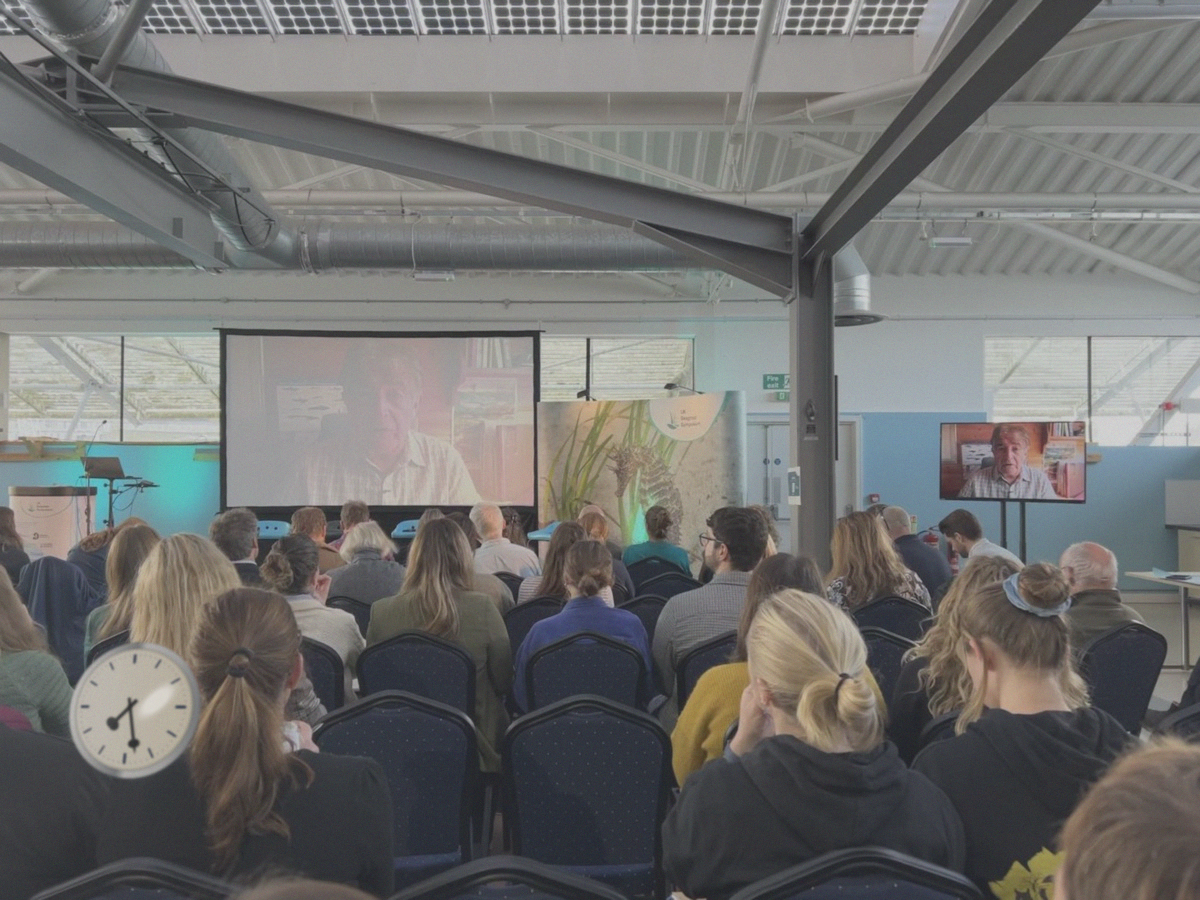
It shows 7:28
